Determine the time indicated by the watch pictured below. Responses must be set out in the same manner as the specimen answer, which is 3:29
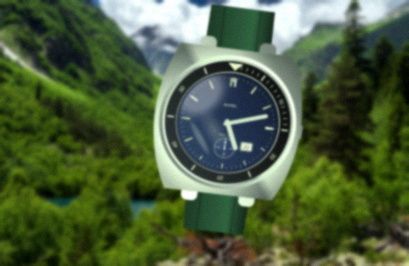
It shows 5:12
